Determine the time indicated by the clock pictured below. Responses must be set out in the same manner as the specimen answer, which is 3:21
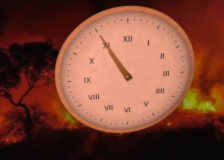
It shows 10:55
